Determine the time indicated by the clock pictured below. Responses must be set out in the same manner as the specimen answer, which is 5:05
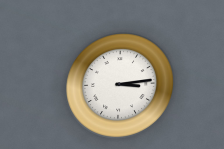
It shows 3:14
